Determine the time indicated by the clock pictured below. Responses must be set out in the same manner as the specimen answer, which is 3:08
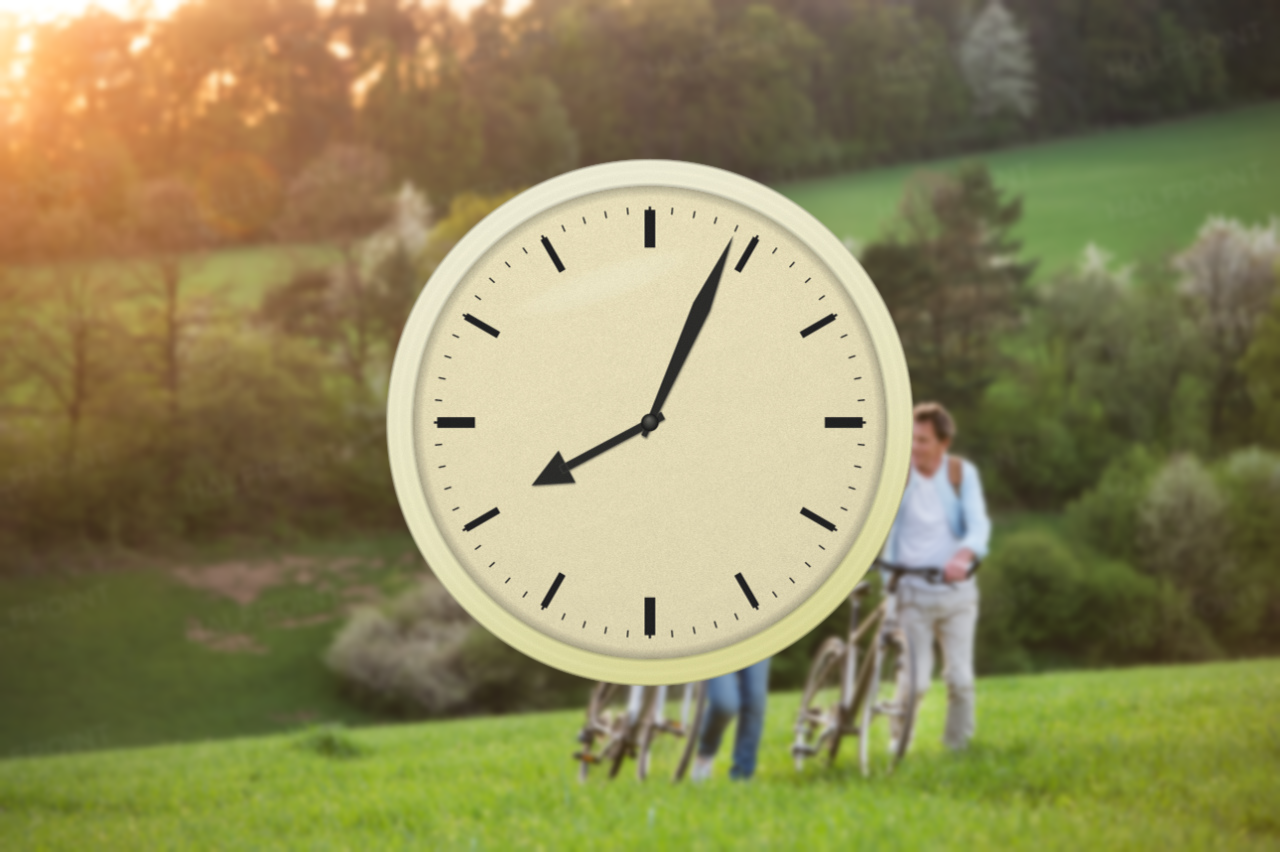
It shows 8:04
